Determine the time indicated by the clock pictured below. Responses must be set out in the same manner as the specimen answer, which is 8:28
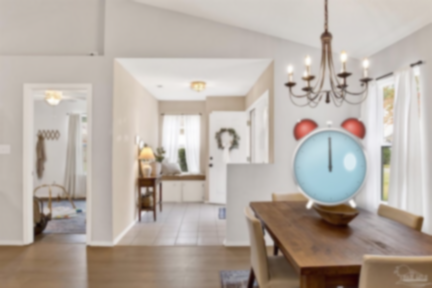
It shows 12:00
